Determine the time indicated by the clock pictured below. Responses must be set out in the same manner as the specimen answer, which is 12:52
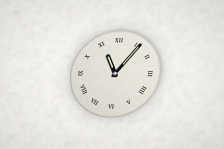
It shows 11:06
